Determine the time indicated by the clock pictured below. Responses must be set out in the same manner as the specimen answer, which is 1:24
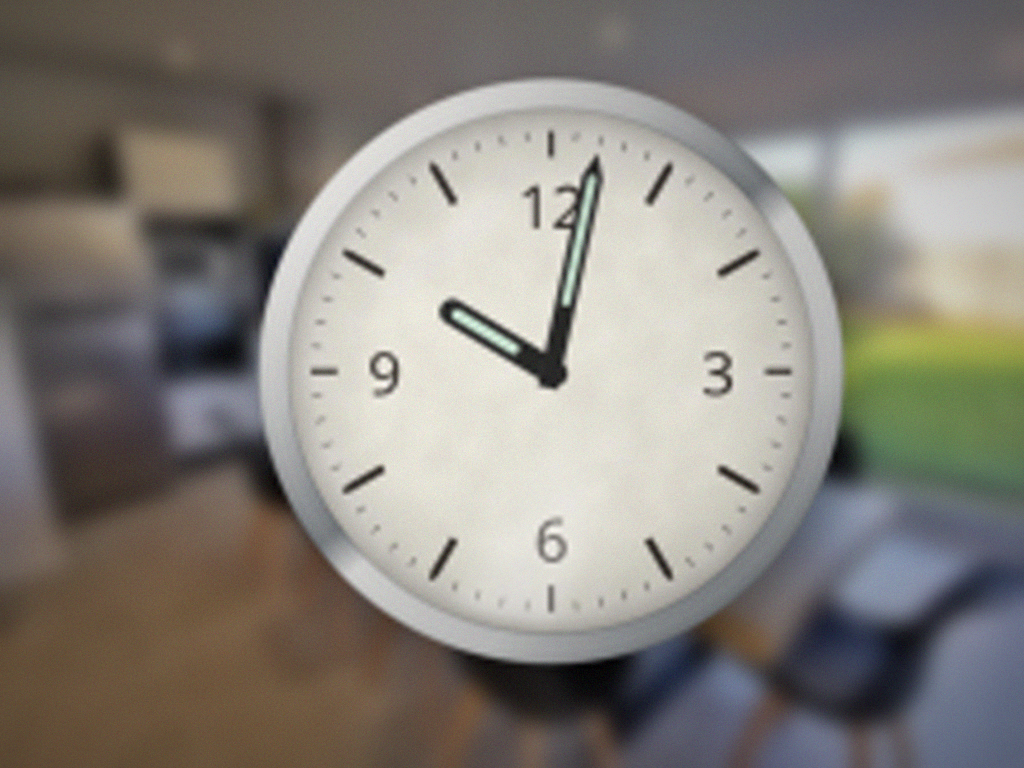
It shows 10:02
